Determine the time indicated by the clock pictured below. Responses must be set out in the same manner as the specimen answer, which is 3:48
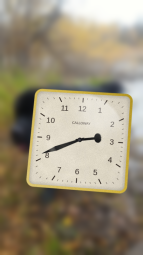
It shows 2:41
